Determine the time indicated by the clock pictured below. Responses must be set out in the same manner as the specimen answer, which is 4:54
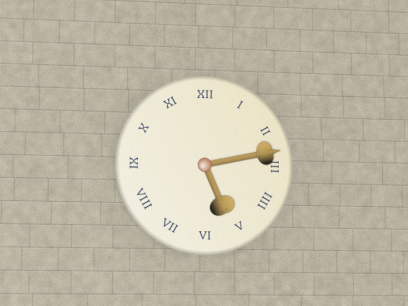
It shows 5:13
